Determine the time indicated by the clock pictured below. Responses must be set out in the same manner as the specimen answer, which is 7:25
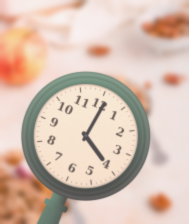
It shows 4:01
